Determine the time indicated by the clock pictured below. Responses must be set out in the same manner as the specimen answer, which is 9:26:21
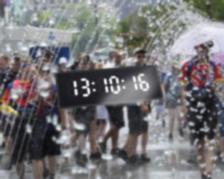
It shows 13:10:16
